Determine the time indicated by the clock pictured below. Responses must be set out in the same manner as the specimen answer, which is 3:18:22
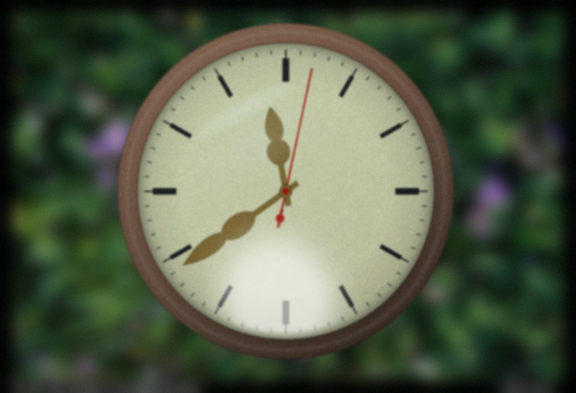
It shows 11:39:02
